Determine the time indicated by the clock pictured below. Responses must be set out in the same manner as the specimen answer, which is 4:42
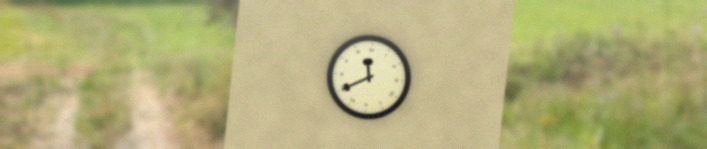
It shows 11:40
